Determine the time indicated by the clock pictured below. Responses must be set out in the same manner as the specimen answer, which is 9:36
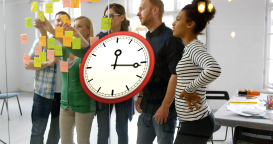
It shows 12:16
